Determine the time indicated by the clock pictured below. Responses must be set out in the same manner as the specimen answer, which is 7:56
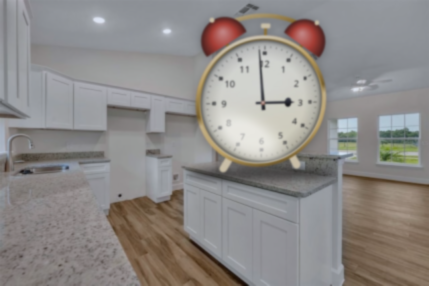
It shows 2:59
